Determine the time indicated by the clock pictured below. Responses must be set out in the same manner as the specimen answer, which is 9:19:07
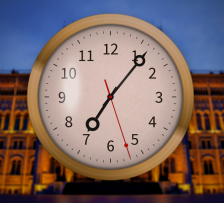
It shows 7:06:27
